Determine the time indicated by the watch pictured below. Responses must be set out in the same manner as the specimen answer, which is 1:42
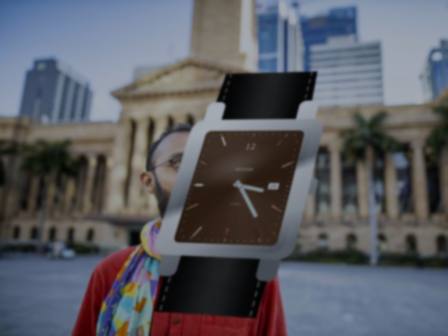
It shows 3:24
